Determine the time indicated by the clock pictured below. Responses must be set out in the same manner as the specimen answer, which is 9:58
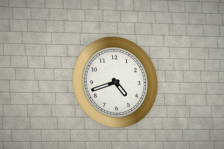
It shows 4:42
